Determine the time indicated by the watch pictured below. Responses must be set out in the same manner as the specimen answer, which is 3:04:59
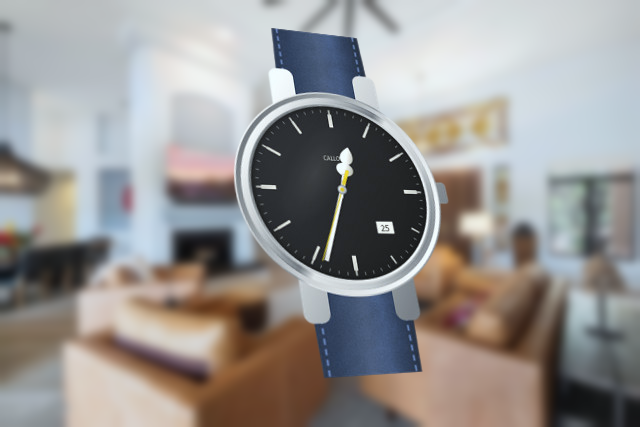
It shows 12:33:34
